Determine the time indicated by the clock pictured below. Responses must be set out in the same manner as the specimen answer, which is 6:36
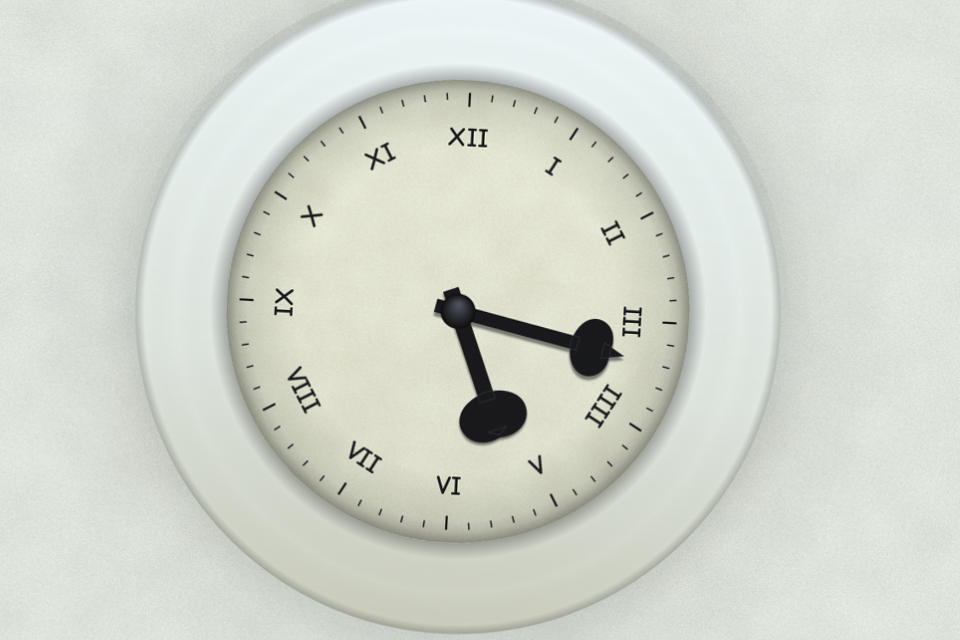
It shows 5:17
